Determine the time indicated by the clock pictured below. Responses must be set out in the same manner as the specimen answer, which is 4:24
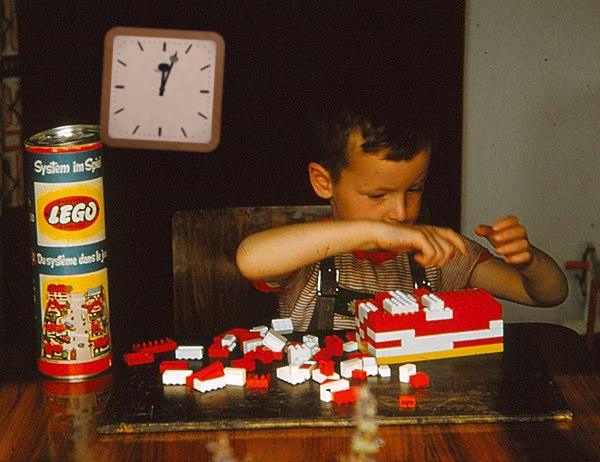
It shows 12:03
